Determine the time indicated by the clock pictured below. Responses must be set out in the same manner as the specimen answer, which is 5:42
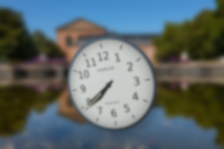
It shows 7:39
